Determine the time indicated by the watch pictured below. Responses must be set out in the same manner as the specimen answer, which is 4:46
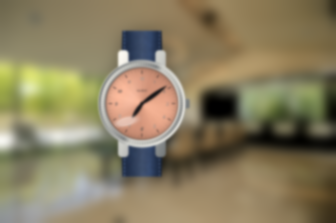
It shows 7:09
